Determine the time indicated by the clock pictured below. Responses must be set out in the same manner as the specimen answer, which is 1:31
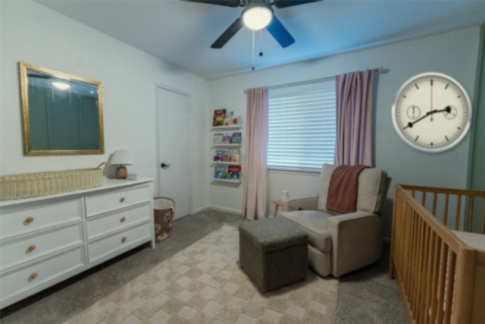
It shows 2:40
